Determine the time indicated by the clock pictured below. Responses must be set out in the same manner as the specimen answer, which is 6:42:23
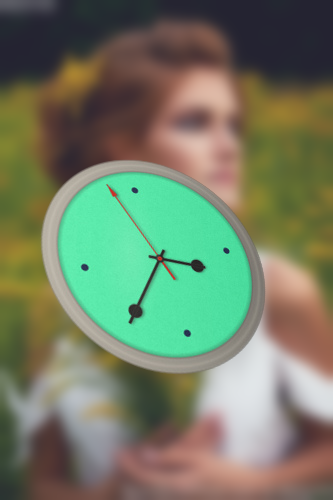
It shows 3:36:57
